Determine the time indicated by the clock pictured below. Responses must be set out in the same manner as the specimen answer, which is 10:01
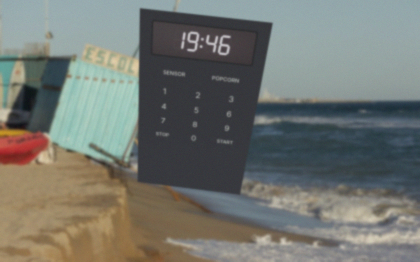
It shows 19:46
